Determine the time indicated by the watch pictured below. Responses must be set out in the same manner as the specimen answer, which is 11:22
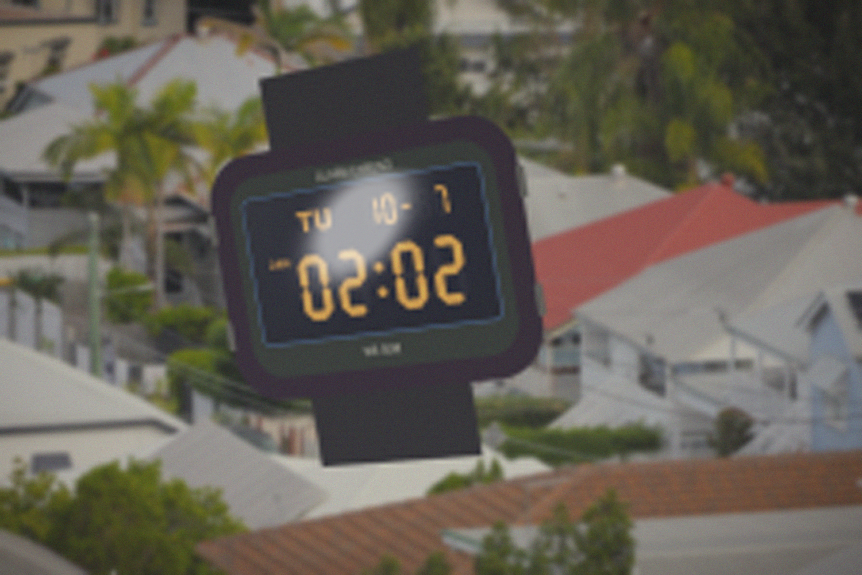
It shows 2:02
